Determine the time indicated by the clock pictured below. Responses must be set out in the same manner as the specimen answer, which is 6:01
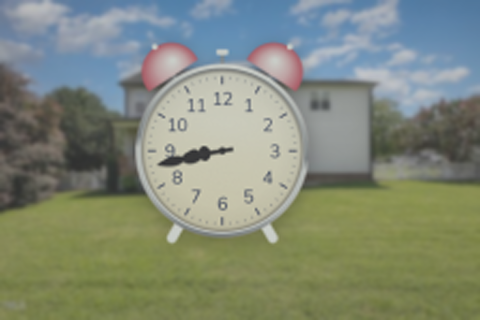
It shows 8:43
